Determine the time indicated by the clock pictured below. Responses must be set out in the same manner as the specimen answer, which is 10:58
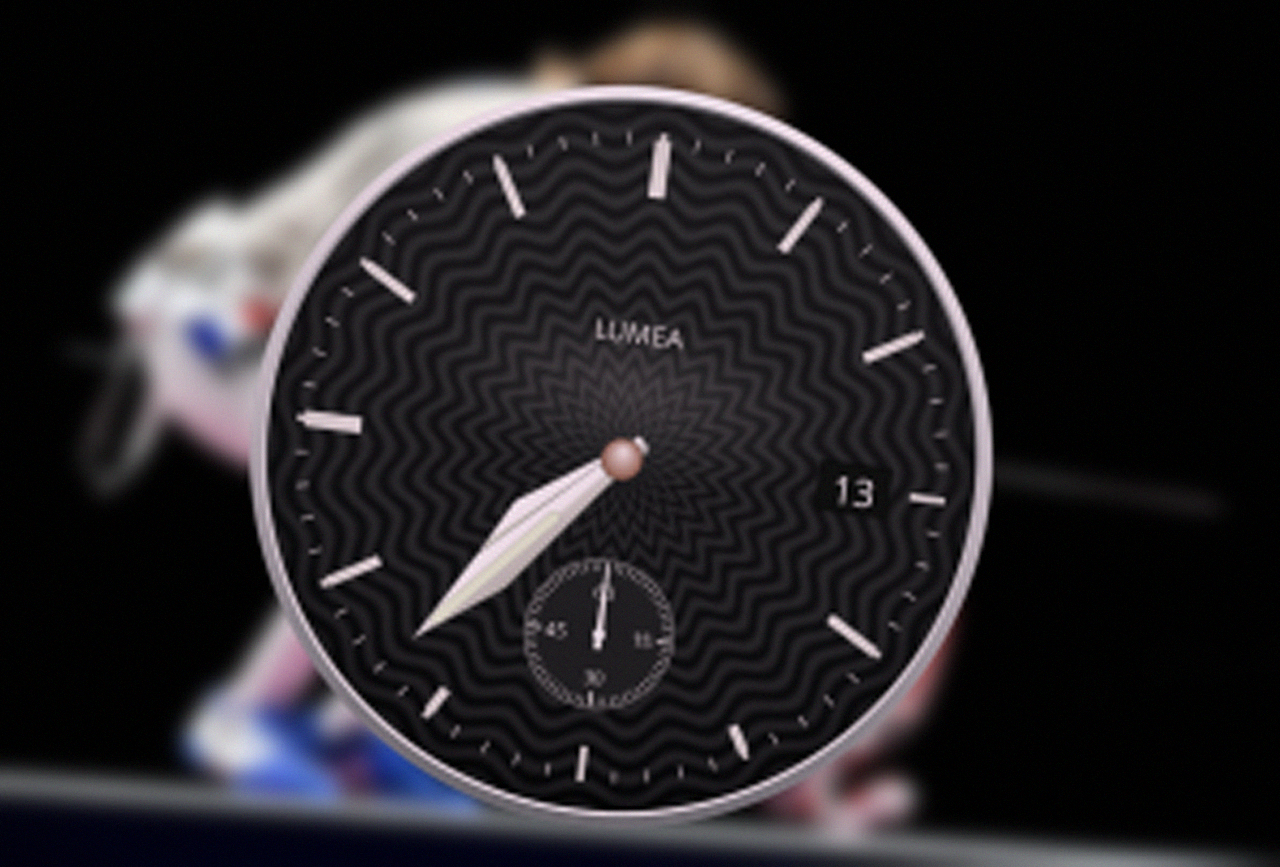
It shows 7:37
